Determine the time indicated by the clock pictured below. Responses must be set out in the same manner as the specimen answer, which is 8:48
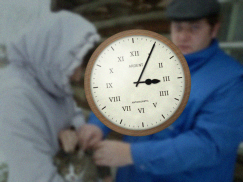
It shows 3:05
